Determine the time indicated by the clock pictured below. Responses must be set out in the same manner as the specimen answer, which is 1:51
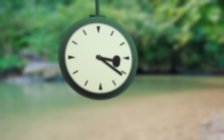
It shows 3:21
